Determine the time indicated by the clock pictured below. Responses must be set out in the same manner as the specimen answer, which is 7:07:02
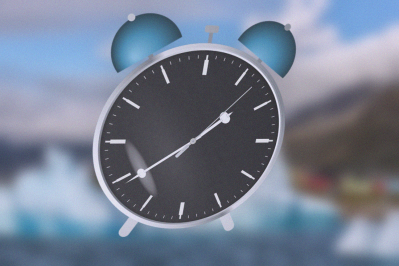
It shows 1:39:07
